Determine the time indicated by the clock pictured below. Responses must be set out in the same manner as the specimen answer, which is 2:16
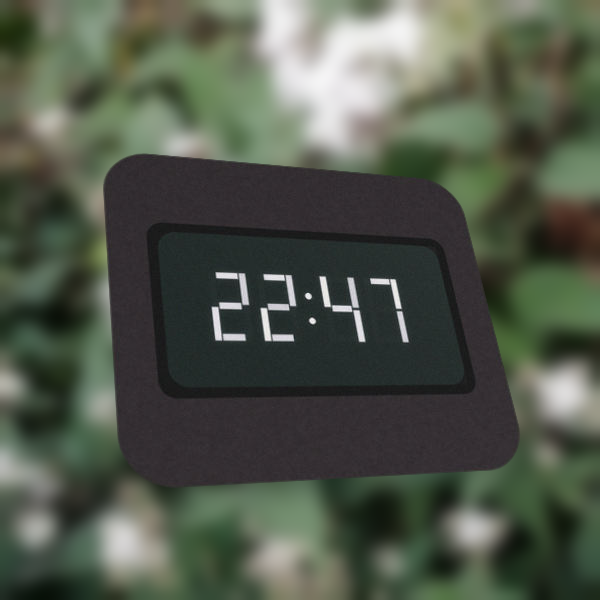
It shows 22:47
